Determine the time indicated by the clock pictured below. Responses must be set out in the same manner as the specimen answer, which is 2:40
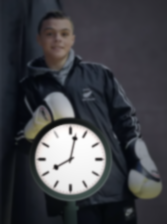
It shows 8:02
